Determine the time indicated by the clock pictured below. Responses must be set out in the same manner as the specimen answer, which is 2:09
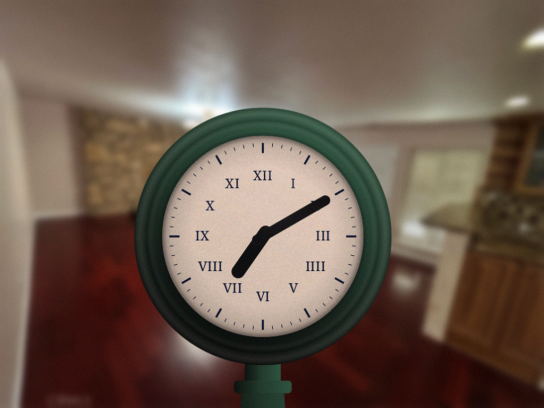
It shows 7:10
